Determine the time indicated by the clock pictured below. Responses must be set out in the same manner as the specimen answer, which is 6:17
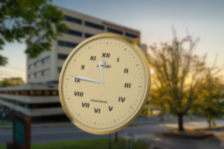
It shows 11:46
